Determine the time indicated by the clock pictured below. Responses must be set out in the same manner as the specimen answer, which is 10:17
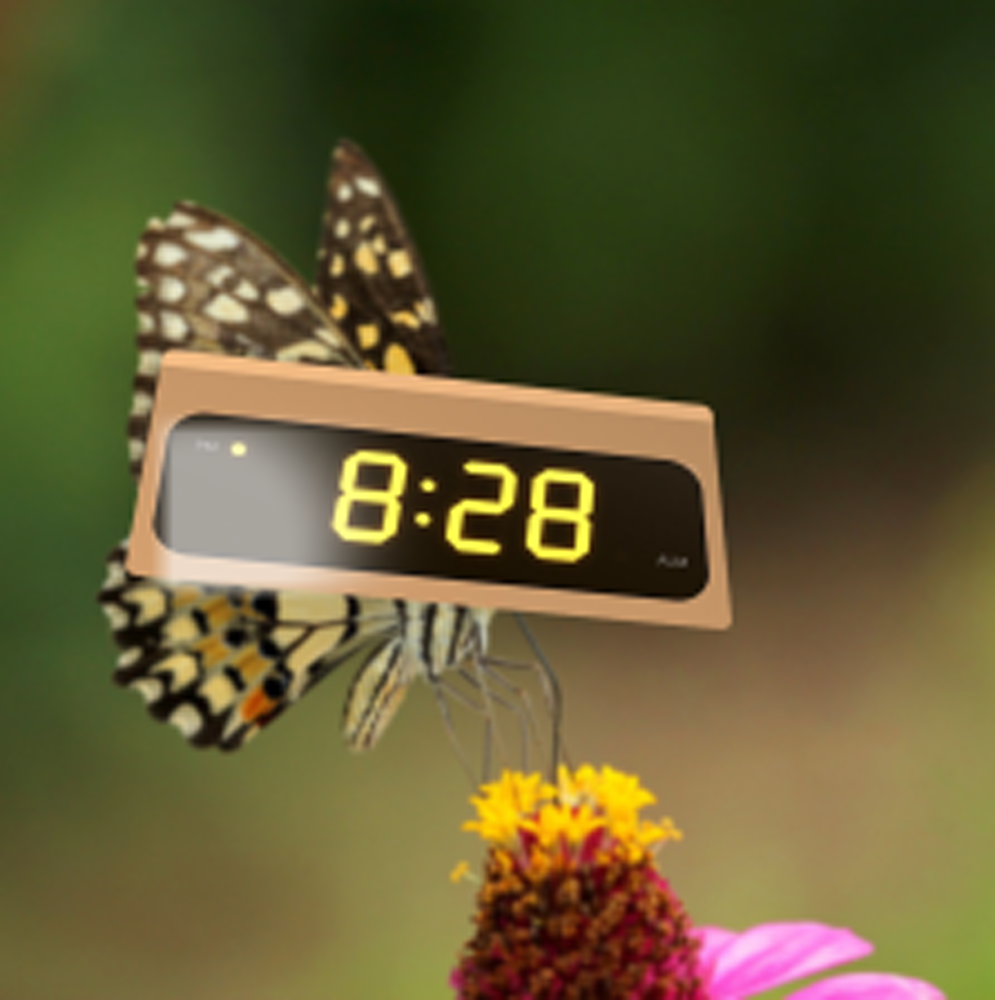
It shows 8:28
